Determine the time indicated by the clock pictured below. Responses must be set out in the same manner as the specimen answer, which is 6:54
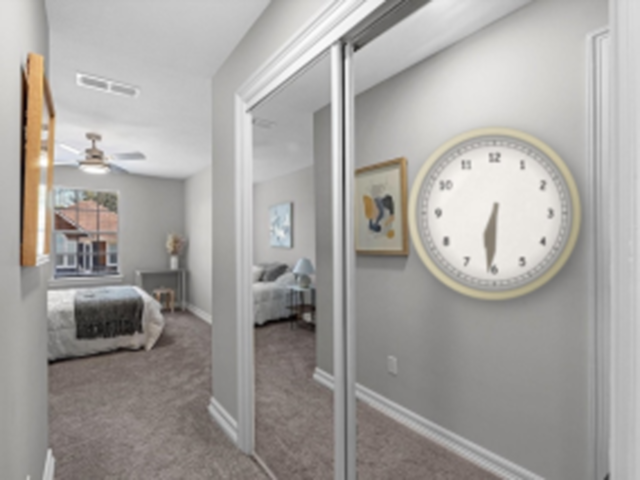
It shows 6:31
